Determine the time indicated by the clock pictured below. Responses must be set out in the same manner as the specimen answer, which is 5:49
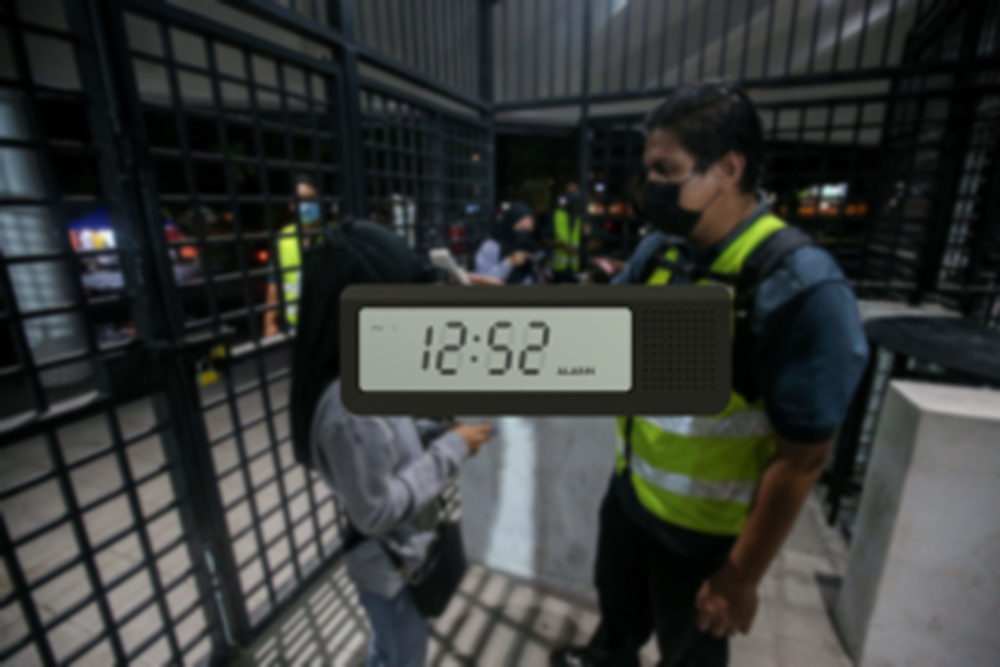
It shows 12:52
